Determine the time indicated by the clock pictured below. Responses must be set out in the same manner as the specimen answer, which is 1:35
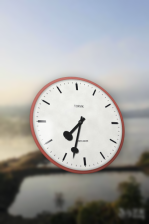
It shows 7:33
